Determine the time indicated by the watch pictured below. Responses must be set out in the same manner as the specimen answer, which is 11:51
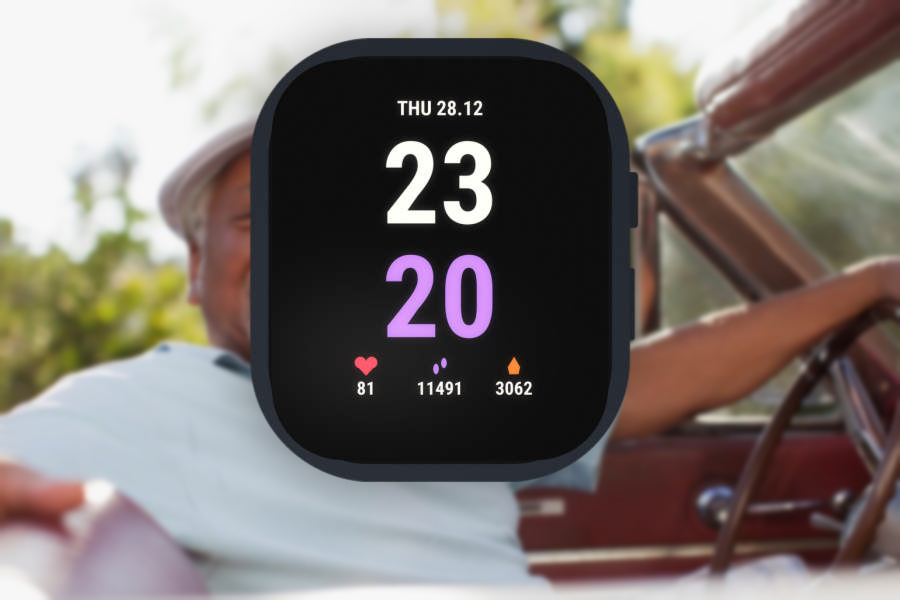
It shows 23:20
